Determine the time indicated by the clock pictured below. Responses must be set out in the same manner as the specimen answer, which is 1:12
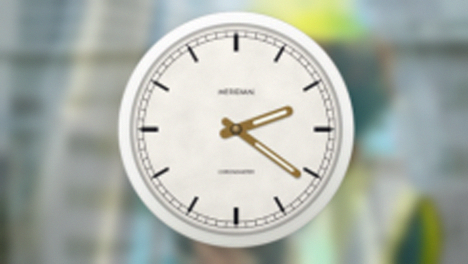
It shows 2:21
